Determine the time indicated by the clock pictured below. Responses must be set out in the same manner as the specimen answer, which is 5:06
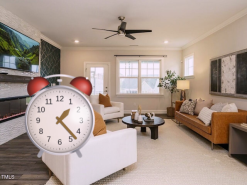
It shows 1:23
